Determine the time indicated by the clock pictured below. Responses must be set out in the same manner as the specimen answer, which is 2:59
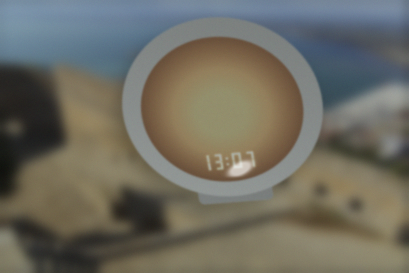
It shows 13:07
